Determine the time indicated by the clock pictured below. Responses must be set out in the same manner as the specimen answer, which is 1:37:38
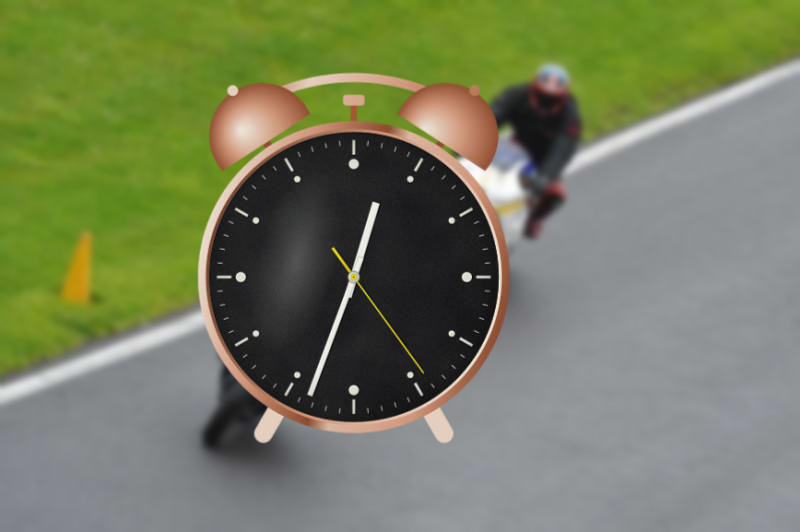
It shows 12:33:24
